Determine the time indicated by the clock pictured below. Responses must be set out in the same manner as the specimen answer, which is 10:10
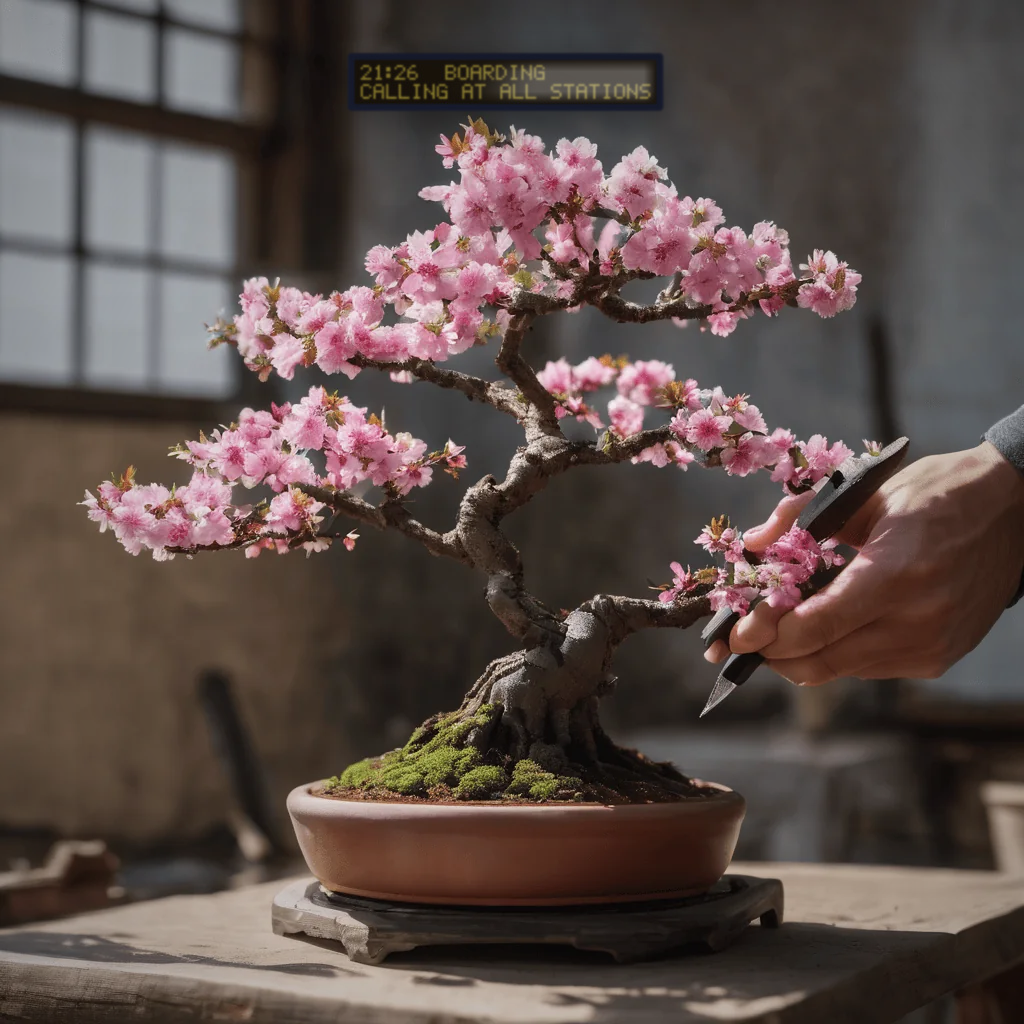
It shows 21:26
